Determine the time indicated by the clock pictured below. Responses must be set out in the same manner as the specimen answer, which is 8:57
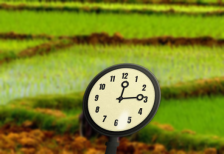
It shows 12:14
